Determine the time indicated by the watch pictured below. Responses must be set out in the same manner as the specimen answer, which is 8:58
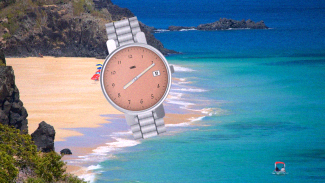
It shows 8:11
